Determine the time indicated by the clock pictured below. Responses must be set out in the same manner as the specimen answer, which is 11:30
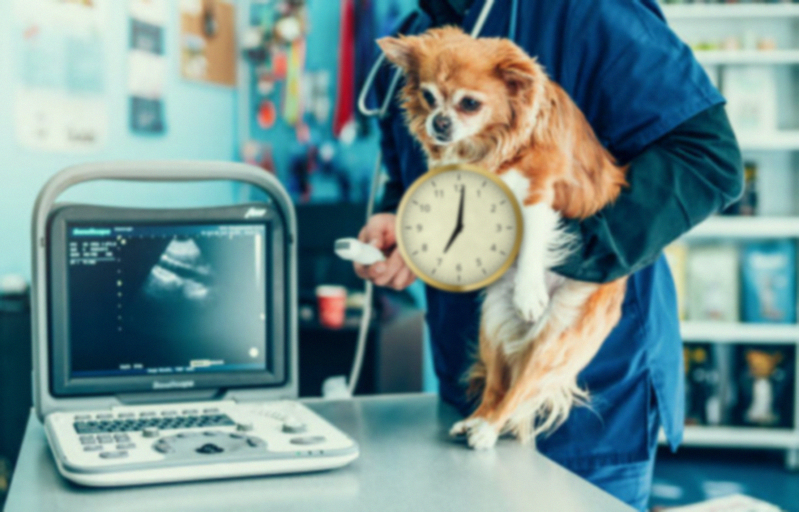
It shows 7:01
